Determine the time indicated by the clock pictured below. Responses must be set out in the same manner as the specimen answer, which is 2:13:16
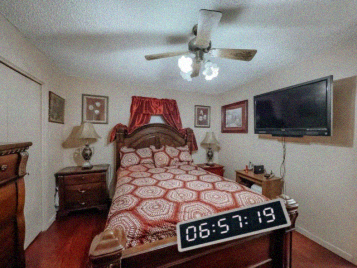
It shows 6:57:19
